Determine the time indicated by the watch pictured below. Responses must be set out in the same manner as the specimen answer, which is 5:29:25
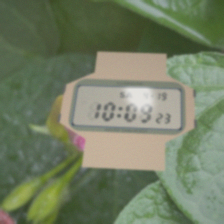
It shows 10:09:23
